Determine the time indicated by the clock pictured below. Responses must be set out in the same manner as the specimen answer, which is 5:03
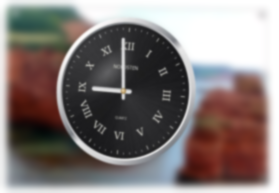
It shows 8:59
